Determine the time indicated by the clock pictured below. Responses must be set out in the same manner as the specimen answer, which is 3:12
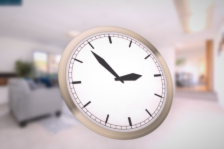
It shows 2:54
